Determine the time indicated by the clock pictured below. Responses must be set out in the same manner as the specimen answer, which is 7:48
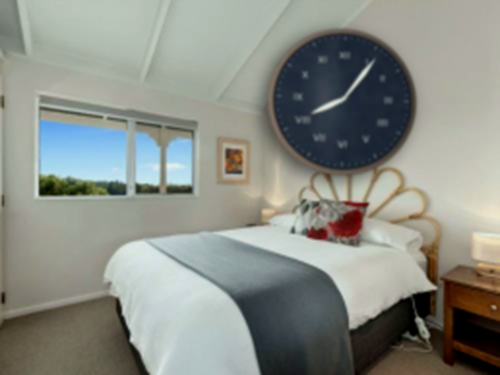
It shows 8:06
